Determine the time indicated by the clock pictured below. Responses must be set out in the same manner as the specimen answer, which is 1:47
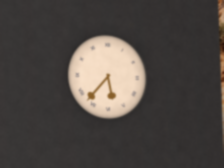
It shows 5:37
